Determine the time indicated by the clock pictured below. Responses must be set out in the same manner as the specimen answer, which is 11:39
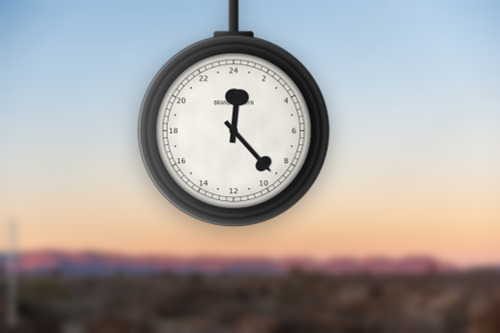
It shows 0:23
